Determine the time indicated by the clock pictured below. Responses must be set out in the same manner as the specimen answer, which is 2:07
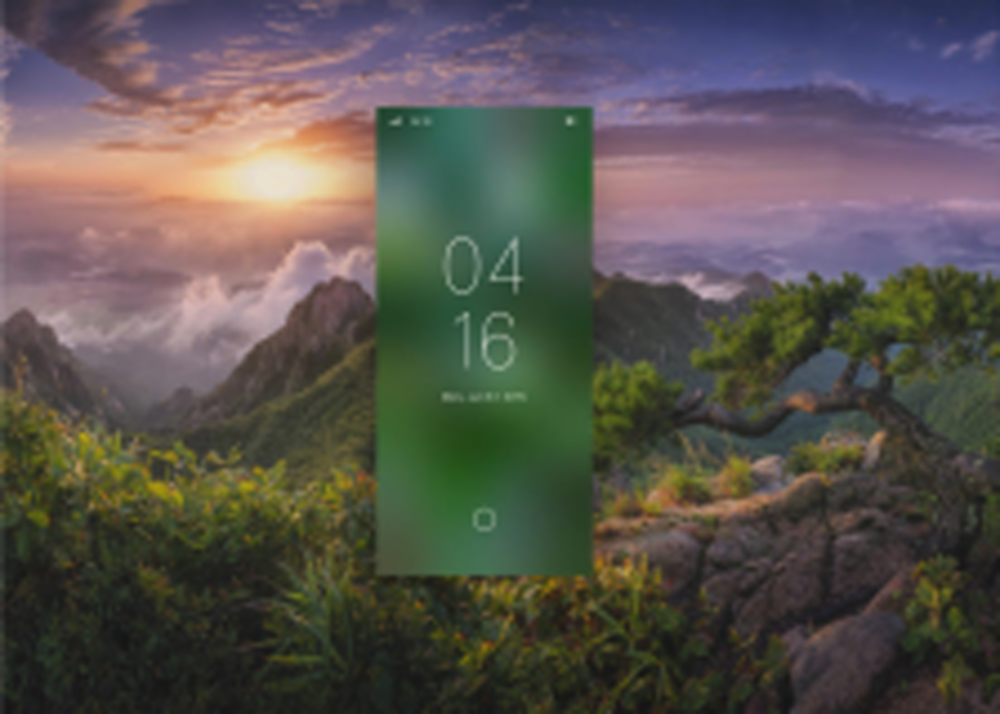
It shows 4:16
